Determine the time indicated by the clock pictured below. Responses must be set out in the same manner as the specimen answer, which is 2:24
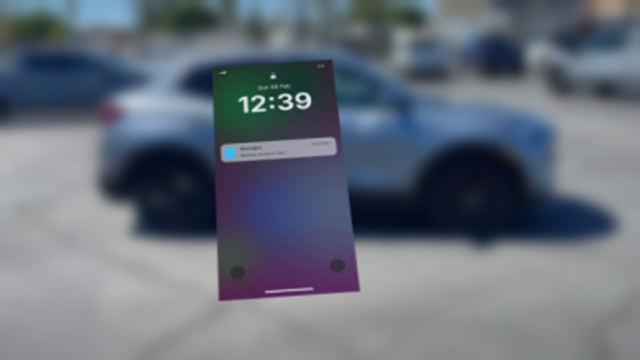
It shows 12:39
